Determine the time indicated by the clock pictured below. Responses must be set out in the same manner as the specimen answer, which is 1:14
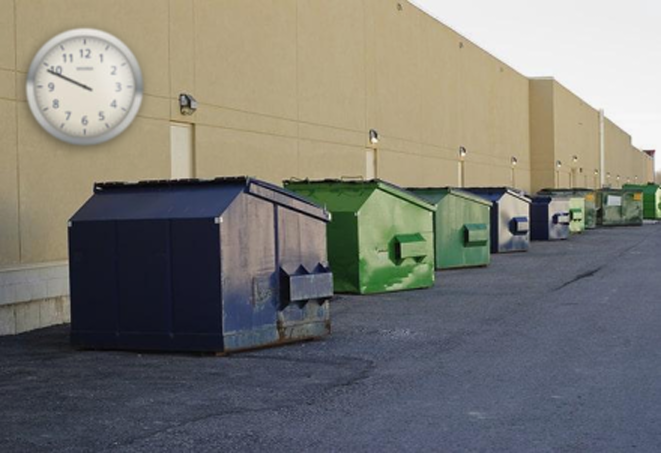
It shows 9:49
